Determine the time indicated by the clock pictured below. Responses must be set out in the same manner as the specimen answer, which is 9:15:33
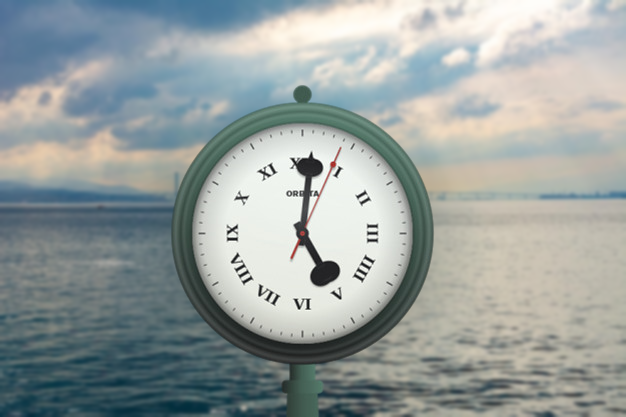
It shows 5:01:04
